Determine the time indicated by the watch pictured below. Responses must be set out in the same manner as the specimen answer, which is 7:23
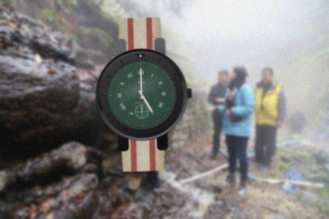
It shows 5:00
